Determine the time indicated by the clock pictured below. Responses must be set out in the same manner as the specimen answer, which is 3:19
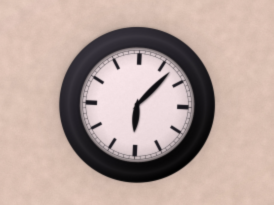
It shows 6:07
